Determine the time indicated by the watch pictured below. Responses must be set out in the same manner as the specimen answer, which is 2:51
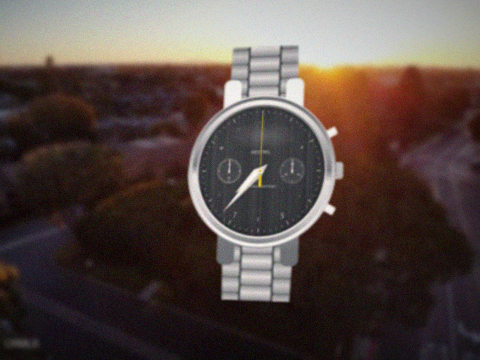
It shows 7:37
